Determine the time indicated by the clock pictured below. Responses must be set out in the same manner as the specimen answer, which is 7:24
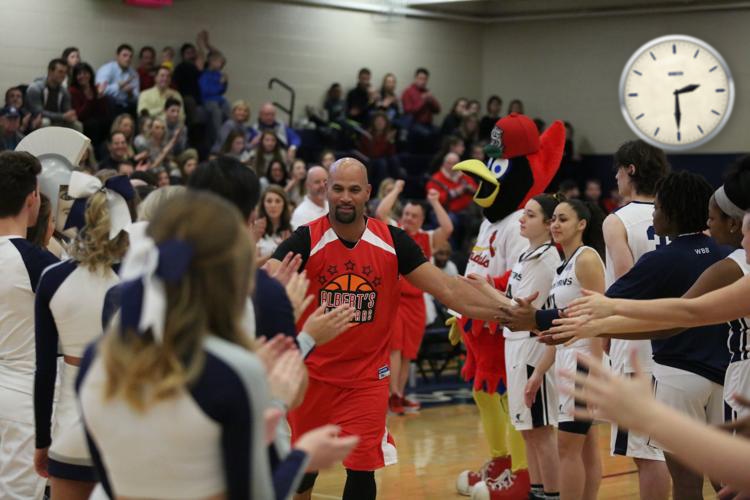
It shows 2:30
